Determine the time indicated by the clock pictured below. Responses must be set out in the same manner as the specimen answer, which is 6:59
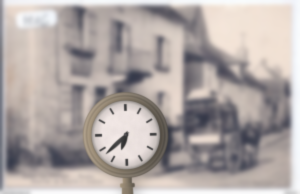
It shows 6:38
